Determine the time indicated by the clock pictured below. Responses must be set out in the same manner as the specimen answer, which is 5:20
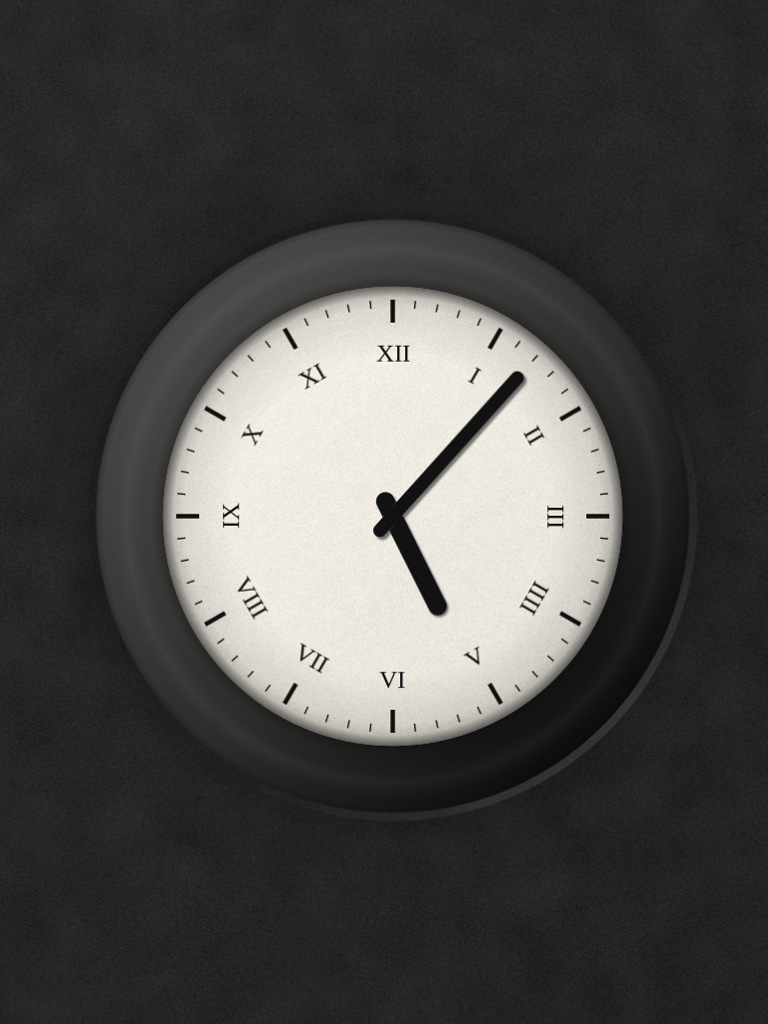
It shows 5:07
